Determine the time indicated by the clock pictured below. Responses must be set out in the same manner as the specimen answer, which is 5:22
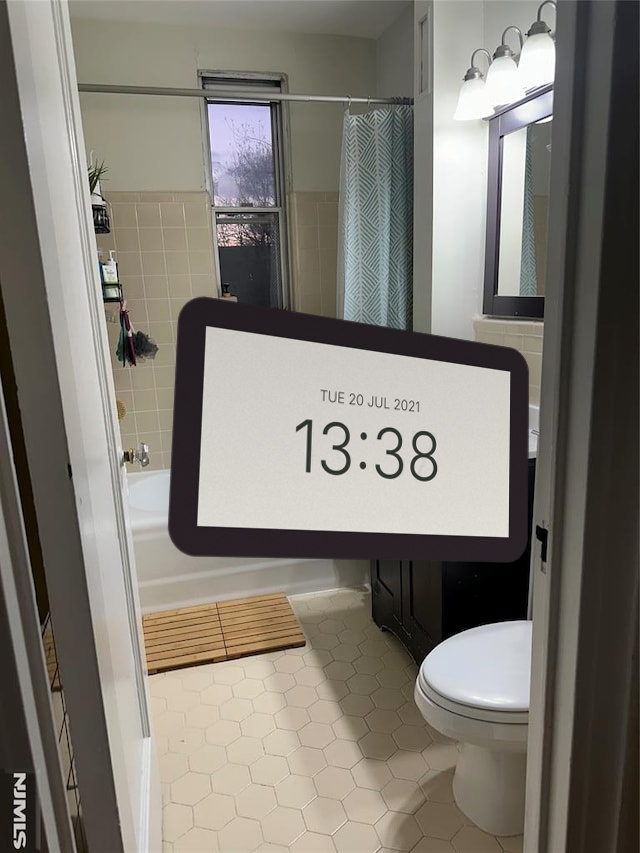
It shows 13:38
